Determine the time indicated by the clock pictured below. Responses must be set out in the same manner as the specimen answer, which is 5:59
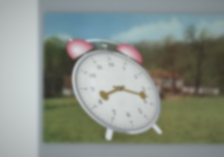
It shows 8:18
